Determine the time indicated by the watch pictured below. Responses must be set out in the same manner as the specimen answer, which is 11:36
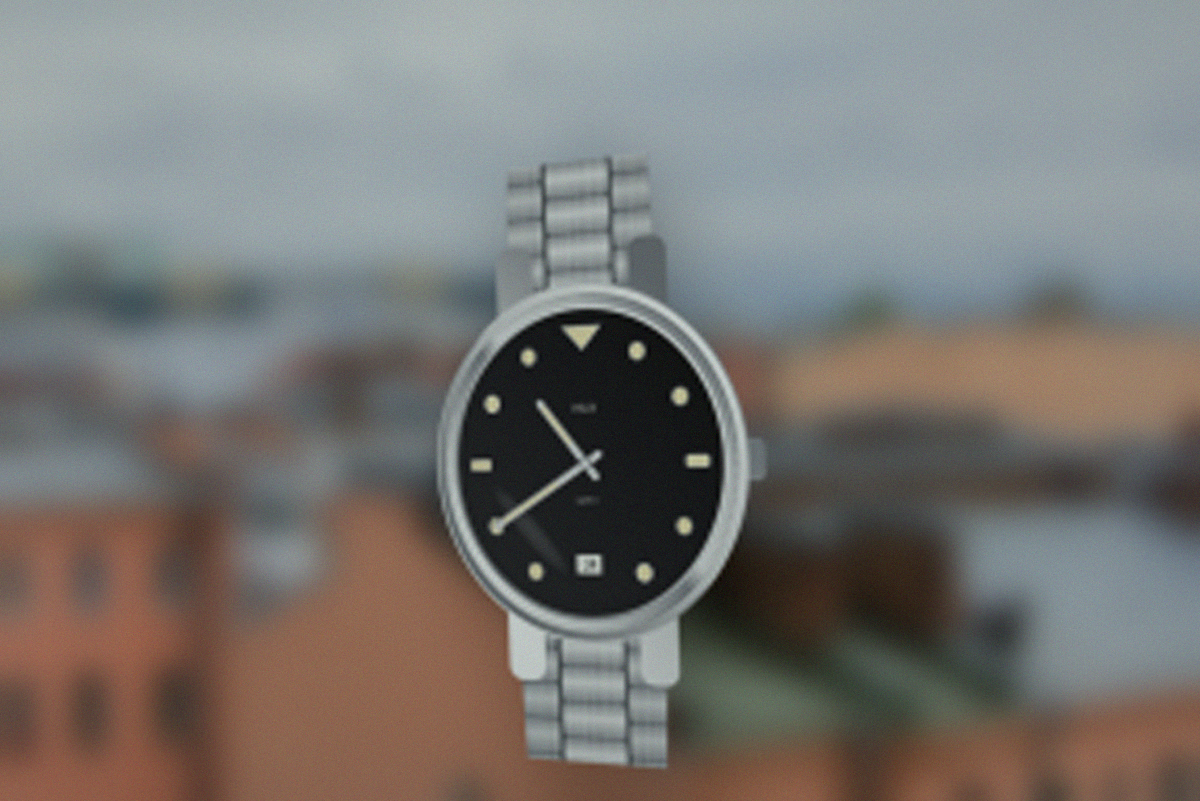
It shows 10:40
